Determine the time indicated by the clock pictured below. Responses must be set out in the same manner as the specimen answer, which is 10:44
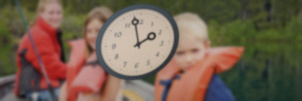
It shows 1:58
